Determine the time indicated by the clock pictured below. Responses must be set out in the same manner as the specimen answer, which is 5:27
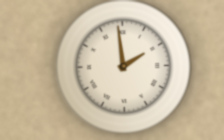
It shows 1:59
